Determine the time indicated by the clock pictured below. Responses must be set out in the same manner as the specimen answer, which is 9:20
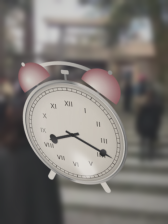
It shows 8:19
